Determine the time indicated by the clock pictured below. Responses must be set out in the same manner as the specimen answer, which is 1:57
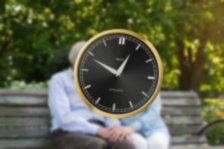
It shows 12:49
